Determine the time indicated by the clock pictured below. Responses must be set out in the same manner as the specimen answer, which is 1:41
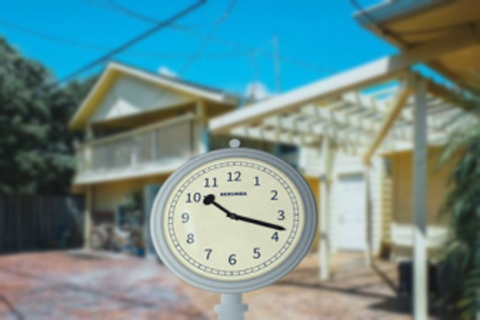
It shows 10:18
